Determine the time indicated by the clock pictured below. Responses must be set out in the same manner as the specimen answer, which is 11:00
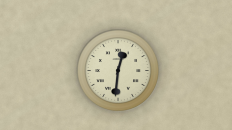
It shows 12:31
